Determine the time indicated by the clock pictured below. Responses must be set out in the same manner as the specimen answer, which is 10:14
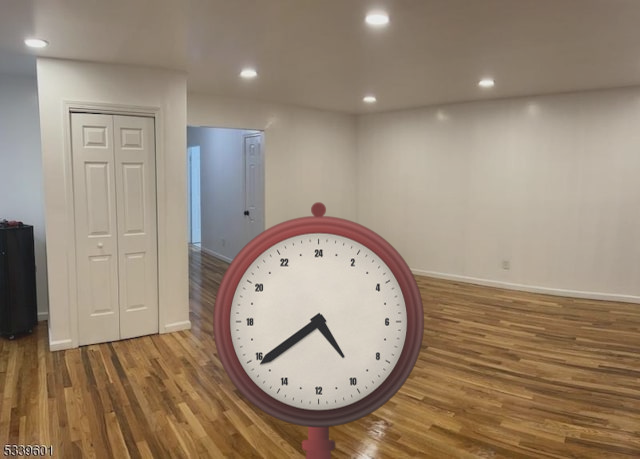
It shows 9:39
